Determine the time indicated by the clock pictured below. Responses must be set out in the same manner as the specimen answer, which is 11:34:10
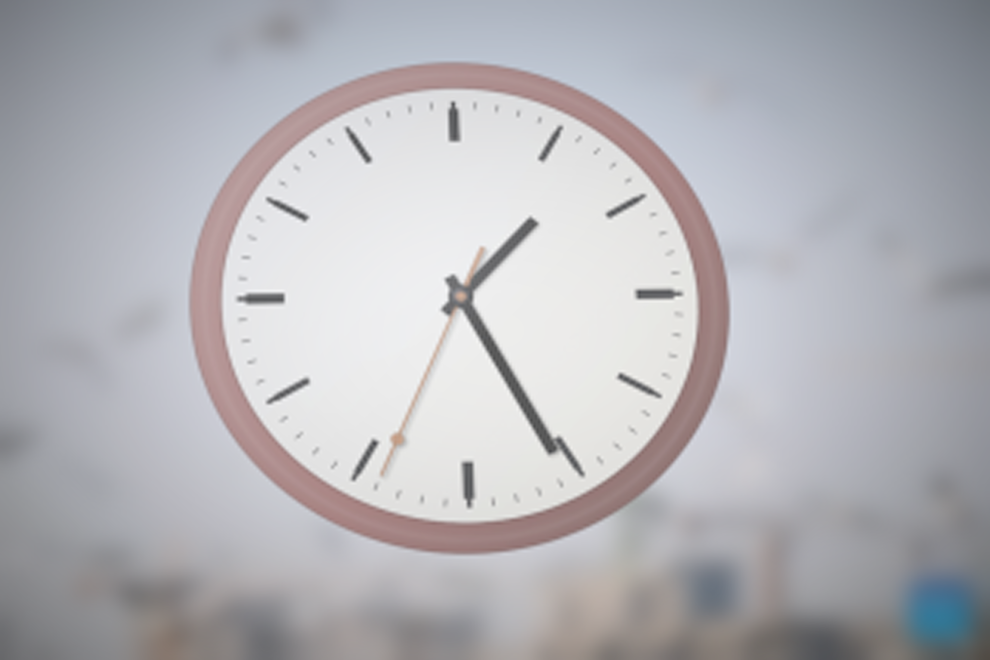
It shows 1:25:34
